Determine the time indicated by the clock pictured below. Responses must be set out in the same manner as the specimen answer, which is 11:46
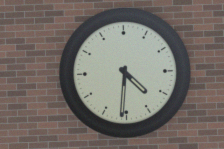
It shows 4:31
